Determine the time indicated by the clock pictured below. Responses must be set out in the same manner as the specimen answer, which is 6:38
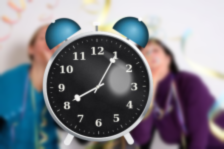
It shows 8:05
